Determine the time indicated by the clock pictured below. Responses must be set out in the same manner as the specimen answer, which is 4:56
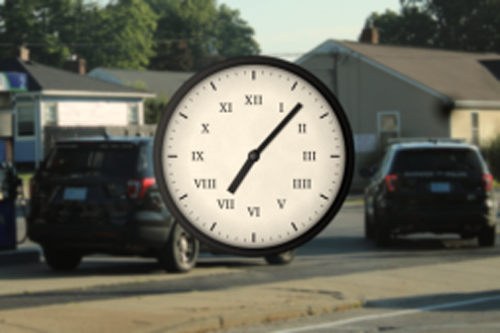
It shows 7:07
